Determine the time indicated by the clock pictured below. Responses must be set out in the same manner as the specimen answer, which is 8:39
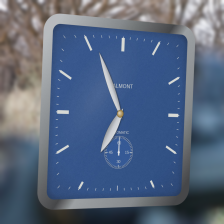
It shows 6:56
